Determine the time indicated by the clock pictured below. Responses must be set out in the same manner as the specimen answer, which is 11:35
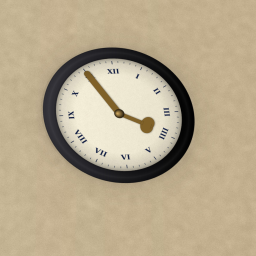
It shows 3:55
